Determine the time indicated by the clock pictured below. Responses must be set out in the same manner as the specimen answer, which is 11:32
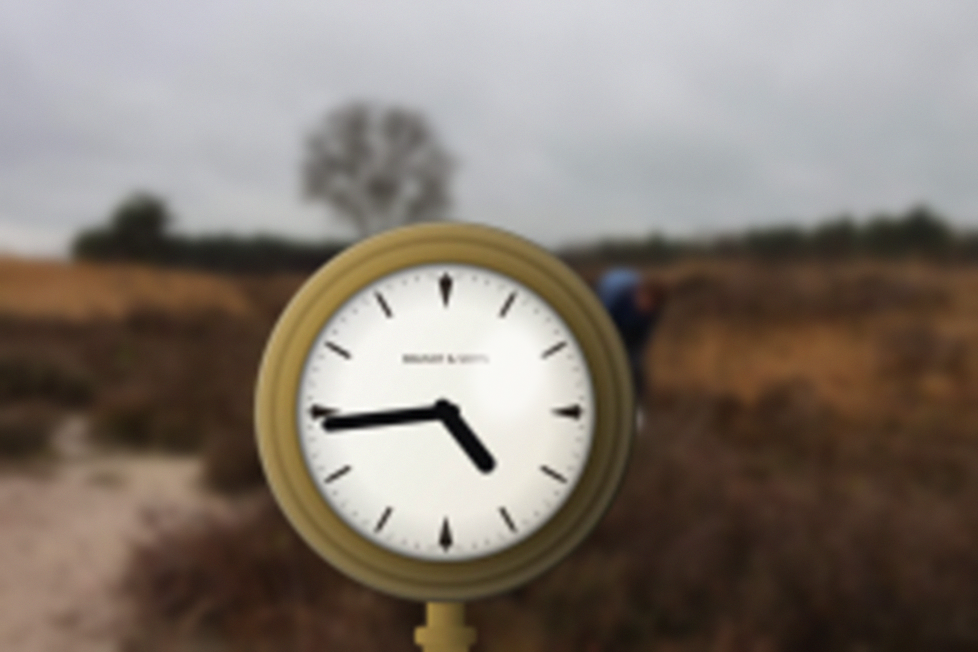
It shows 4:44
